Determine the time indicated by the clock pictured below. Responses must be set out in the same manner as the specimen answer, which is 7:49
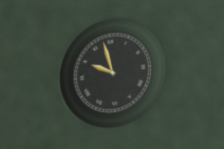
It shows 9:58
